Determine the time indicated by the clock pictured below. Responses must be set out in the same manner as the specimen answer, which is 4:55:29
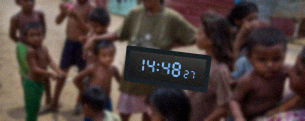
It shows 14:48:27
